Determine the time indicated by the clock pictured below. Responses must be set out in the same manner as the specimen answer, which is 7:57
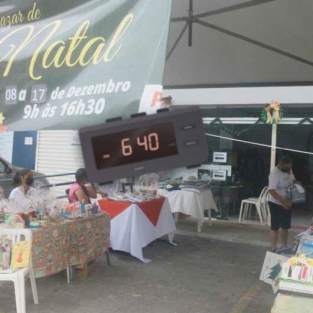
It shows 6:40
